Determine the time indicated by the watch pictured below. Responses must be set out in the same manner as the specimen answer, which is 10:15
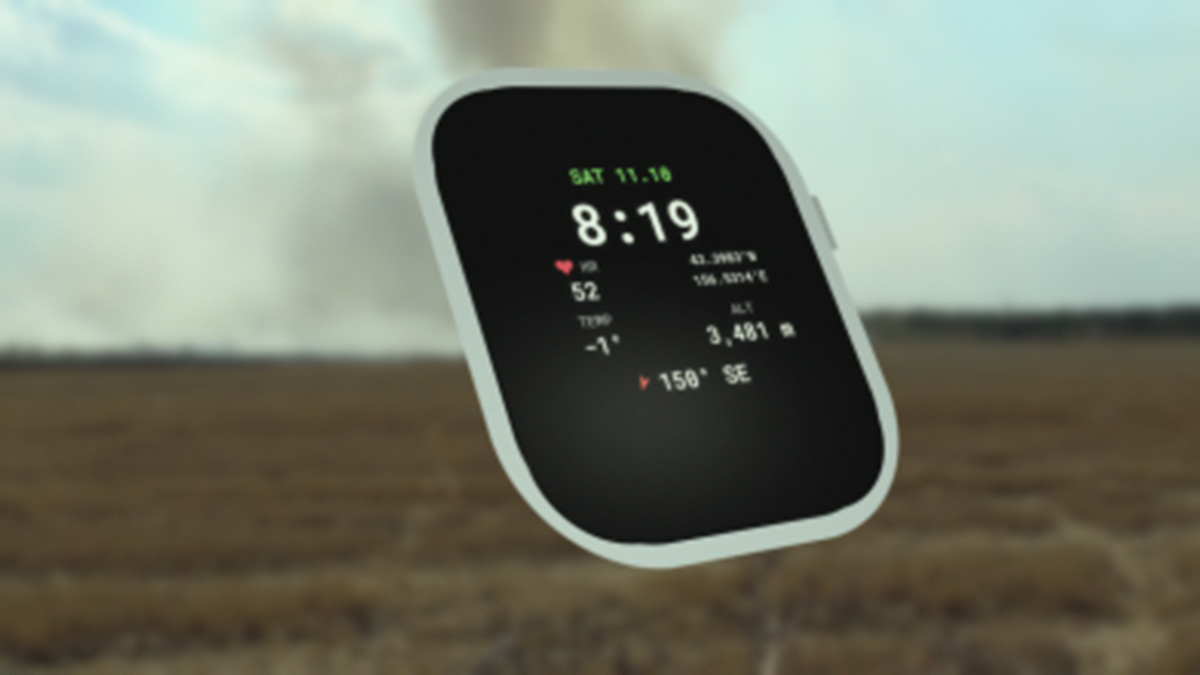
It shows 8:19
